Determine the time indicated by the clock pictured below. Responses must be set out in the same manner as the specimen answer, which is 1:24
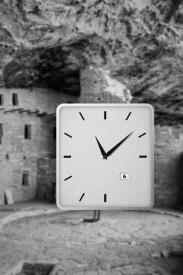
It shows 11:08
